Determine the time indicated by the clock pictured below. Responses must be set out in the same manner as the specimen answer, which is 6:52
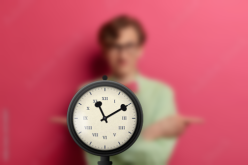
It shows 11:10
